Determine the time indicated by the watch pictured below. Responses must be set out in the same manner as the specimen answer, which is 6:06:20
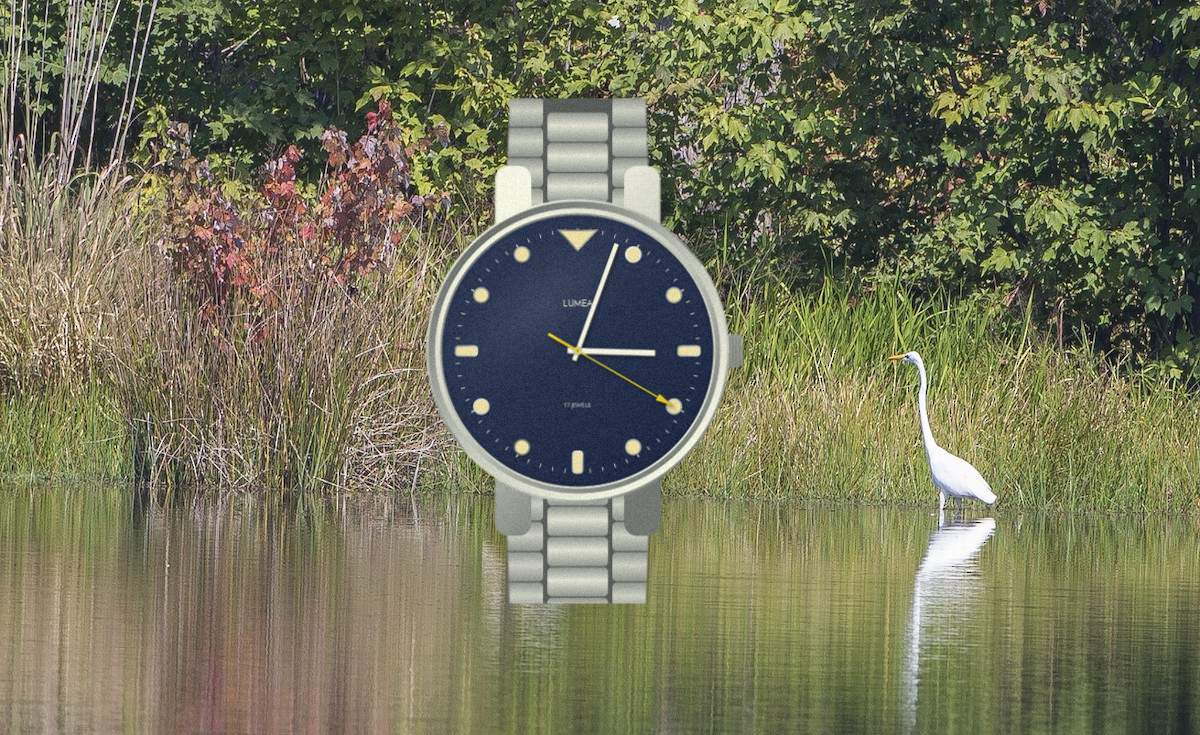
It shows 3:03:20
